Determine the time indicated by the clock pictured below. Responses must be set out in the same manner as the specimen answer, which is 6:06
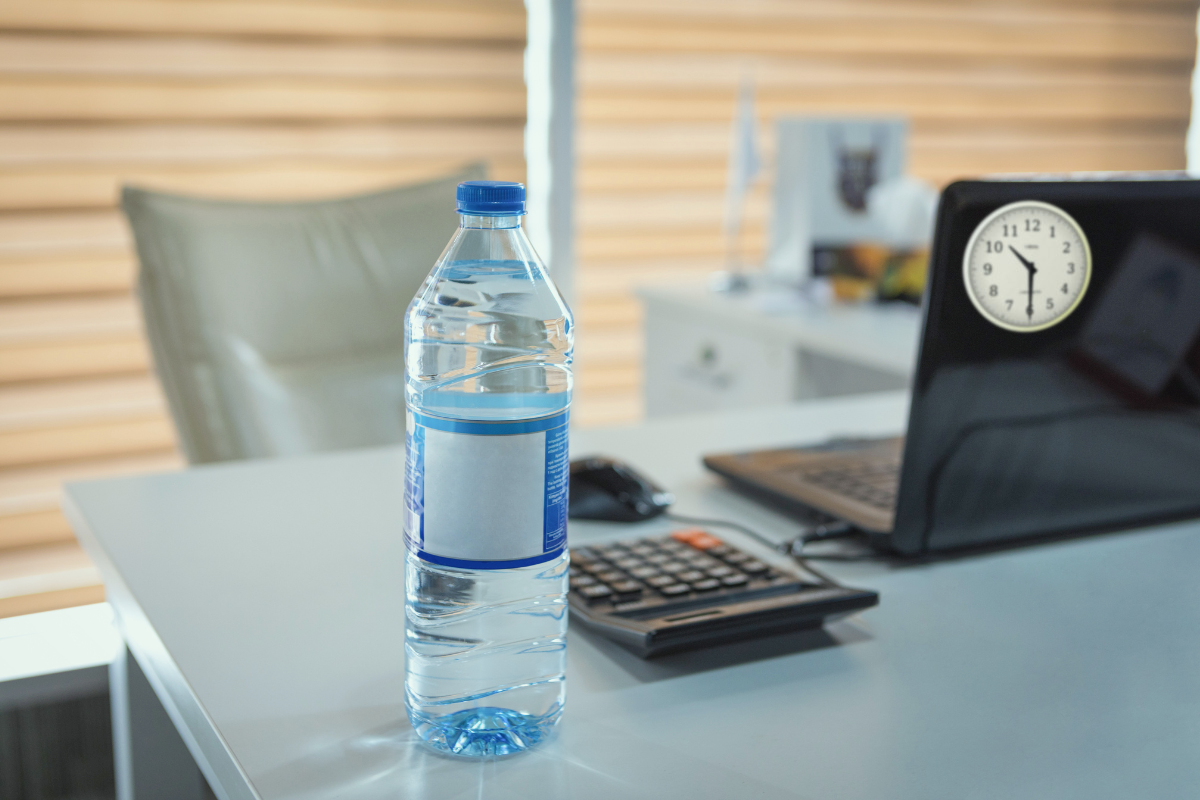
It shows 10:30
